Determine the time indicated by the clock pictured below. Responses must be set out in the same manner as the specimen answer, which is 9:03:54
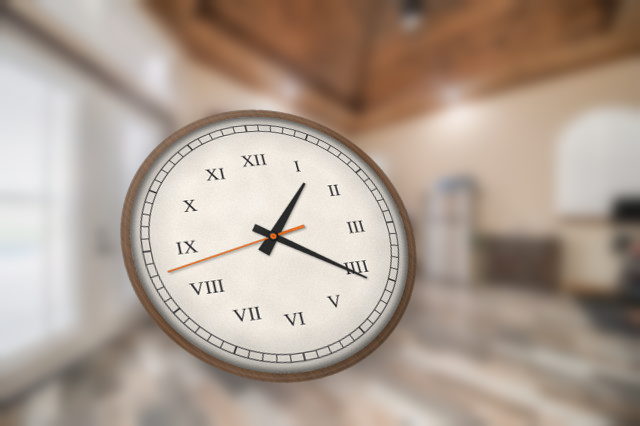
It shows 1:20:43
